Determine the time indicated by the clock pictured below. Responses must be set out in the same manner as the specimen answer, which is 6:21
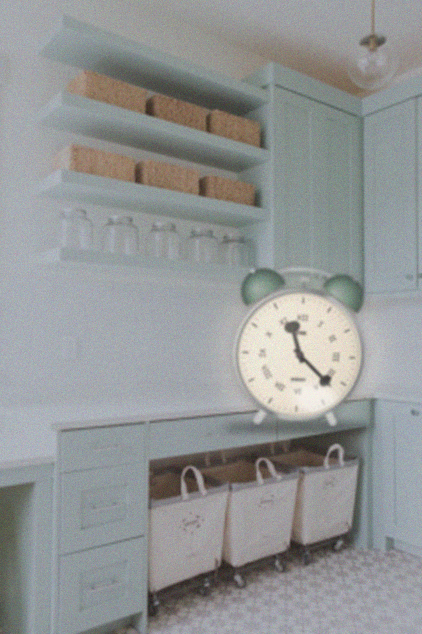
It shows 11:22
